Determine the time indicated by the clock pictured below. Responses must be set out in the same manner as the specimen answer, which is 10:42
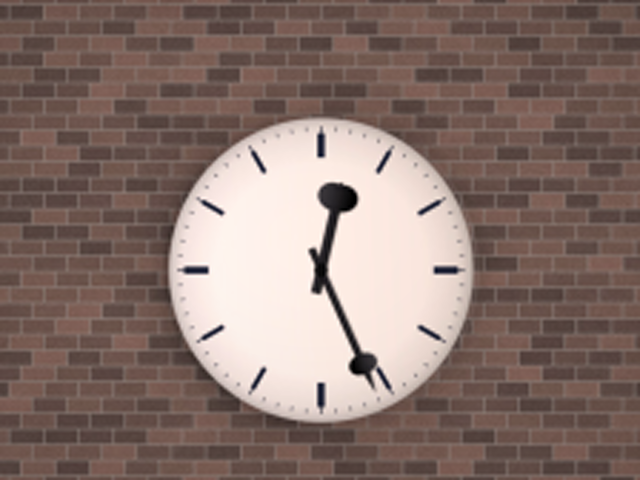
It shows 12:26
